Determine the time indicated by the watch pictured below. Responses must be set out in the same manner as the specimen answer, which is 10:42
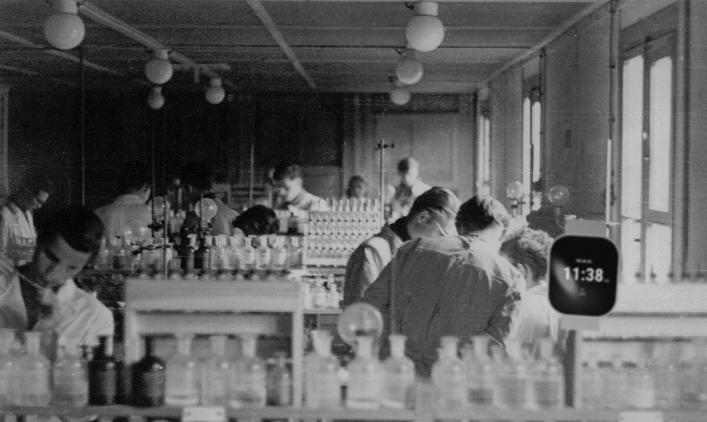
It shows 11:38
